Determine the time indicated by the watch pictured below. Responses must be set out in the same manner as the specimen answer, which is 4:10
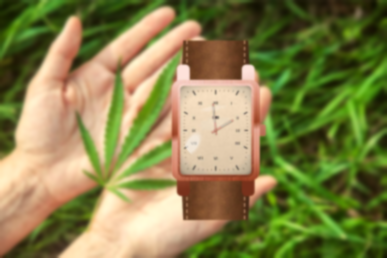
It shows 1:59
